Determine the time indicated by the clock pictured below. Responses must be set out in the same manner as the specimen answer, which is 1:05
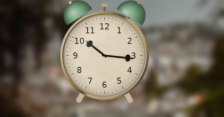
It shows 10:16
